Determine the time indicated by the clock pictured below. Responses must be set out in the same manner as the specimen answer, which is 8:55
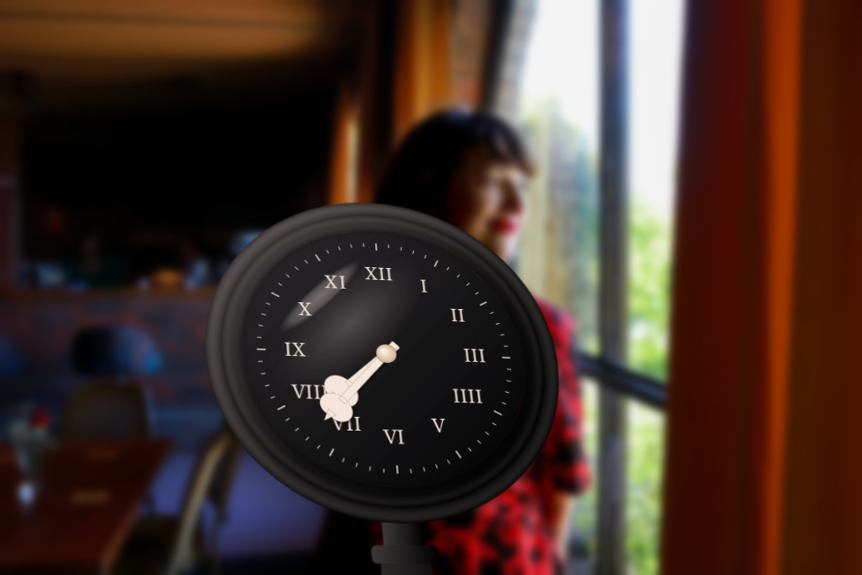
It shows 7:37
